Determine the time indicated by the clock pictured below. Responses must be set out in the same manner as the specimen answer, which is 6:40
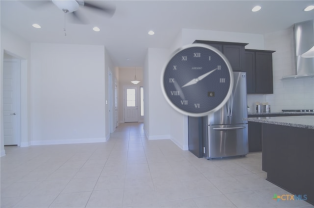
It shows 8:10
